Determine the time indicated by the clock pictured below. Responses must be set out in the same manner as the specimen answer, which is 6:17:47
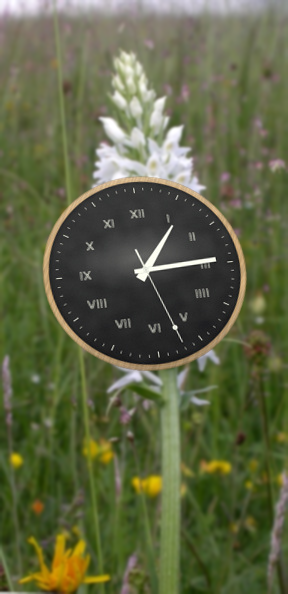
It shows 1:14:27
